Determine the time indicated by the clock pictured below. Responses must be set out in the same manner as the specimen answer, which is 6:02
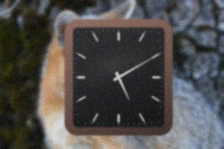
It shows 5:10
